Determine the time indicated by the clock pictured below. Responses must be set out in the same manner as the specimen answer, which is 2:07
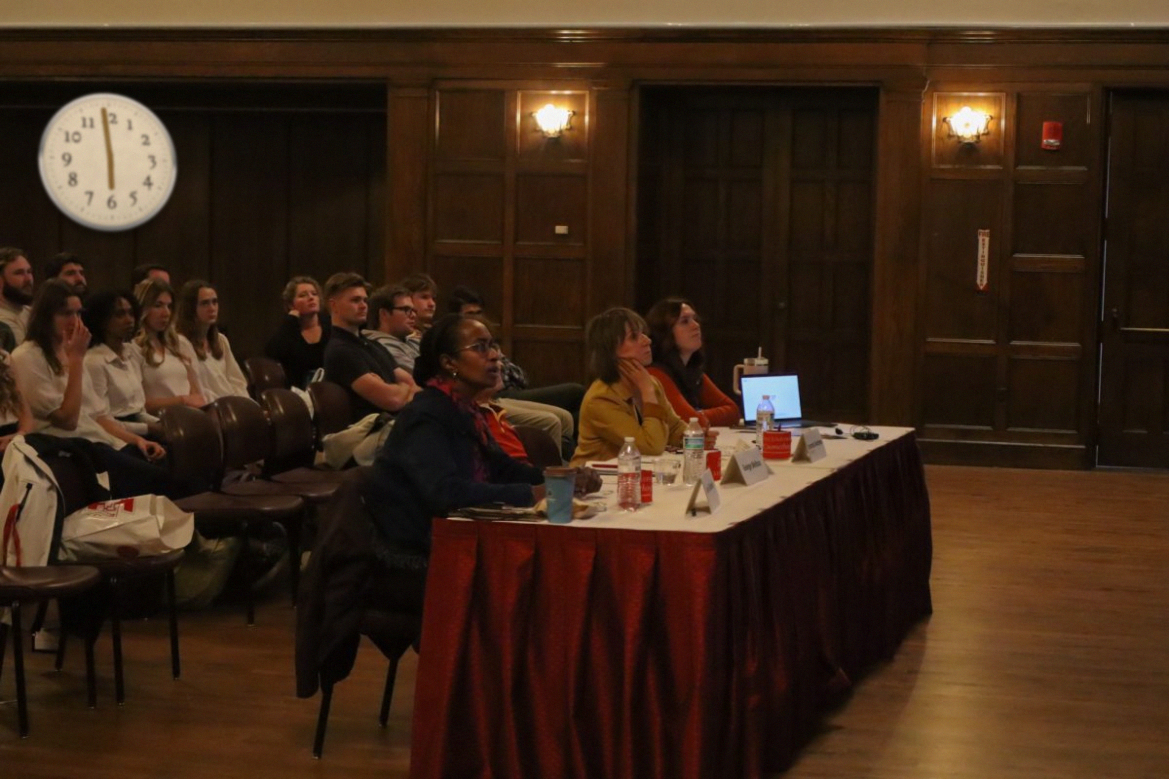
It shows 5:59
